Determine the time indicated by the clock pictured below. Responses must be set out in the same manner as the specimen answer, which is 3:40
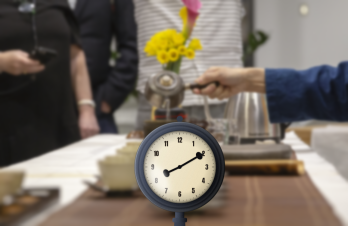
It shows 8:10
